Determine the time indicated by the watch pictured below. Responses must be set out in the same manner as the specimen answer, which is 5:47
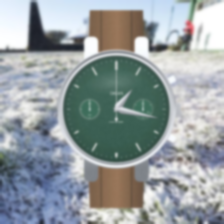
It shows 1:17
